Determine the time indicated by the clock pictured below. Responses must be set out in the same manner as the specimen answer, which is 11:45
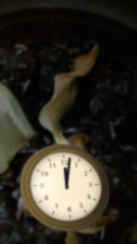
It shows 12:02
